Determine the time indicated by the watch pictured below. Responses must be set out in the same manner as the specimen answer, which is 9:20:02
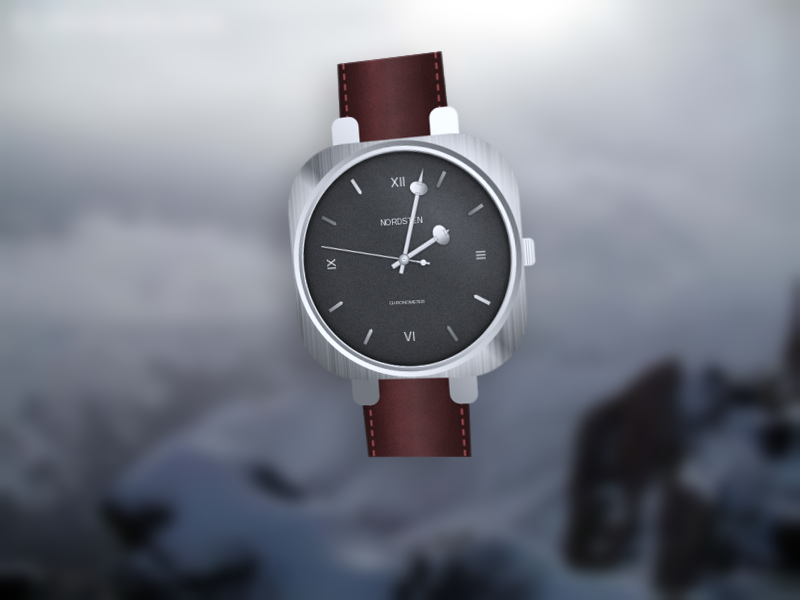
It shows 2:02:47
